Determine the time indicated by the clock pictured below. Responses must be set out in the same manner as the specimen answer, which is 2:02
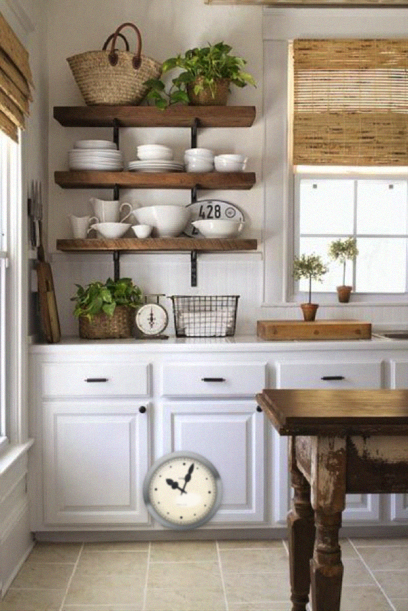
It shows 10:03
